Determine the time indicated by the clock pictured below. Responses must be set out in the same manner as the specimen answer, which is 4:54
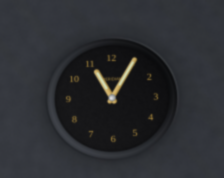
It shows 11:05
